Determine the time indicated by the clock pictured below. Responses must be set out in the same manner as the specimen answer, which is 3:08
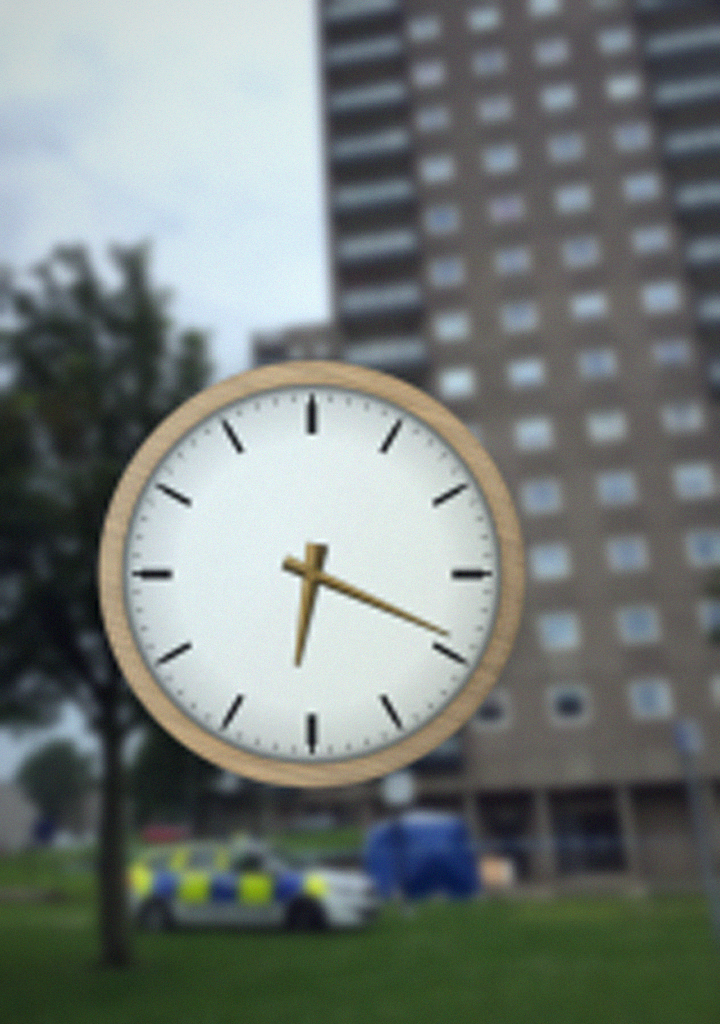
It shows 6:19
